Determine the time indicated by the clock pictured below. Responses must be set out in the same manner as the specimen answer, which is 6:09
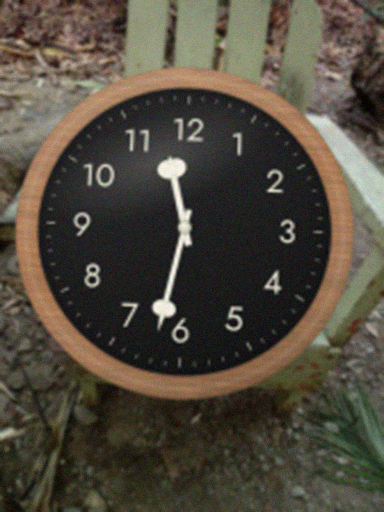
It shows 11:32
